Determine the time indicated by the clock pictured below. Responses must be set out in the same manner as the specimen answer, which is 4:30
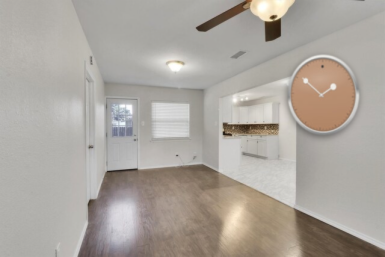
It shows 1:51
